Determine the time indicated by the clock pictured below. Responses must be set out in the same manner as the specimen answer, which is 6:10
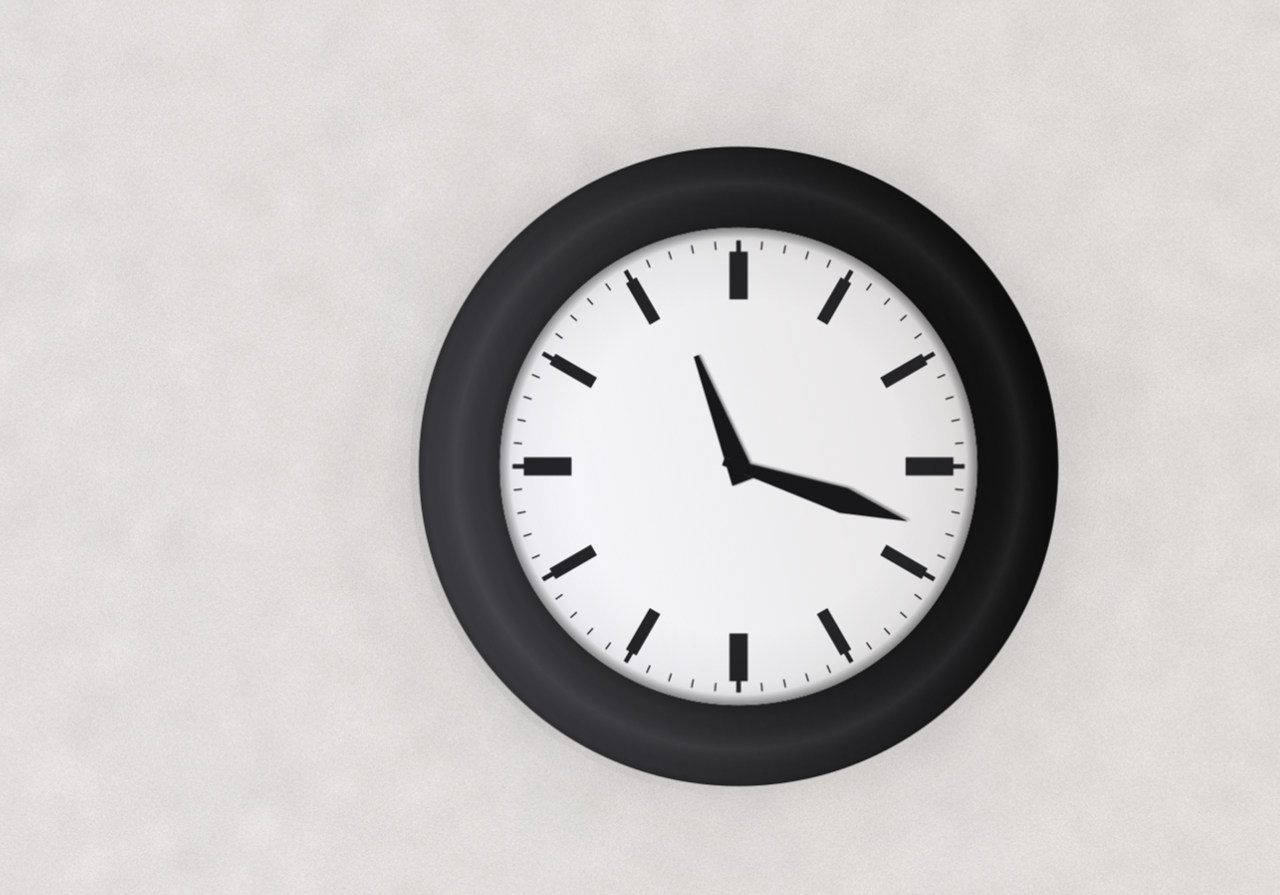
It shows 11:18
